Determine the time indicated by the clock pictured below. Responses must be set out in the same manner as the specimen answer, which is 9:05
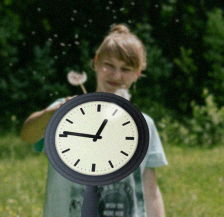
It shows 12:46
